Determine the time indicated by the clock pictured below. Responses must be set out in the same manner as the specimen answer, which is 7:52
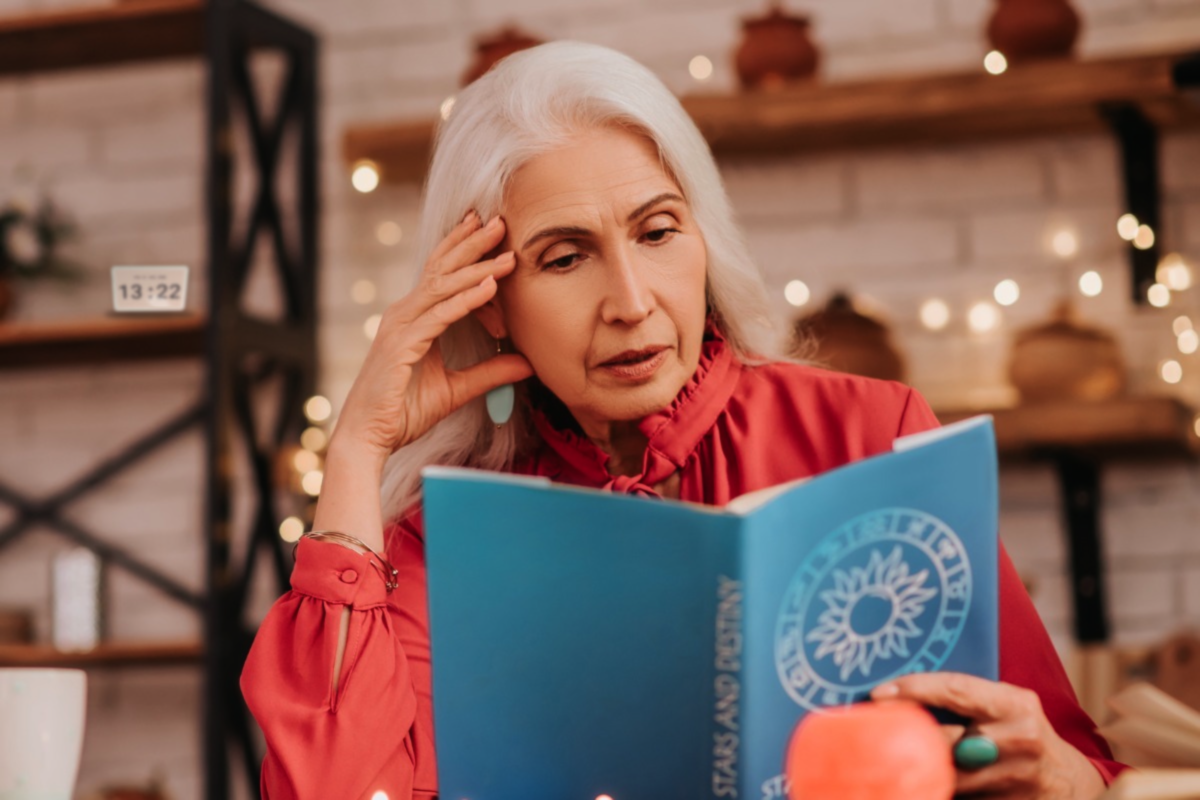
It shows 13:22
